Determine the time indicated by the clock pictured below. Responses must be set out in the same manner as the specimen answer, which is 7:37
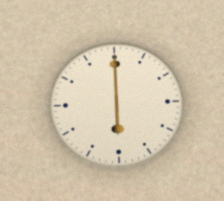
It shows 6:00
